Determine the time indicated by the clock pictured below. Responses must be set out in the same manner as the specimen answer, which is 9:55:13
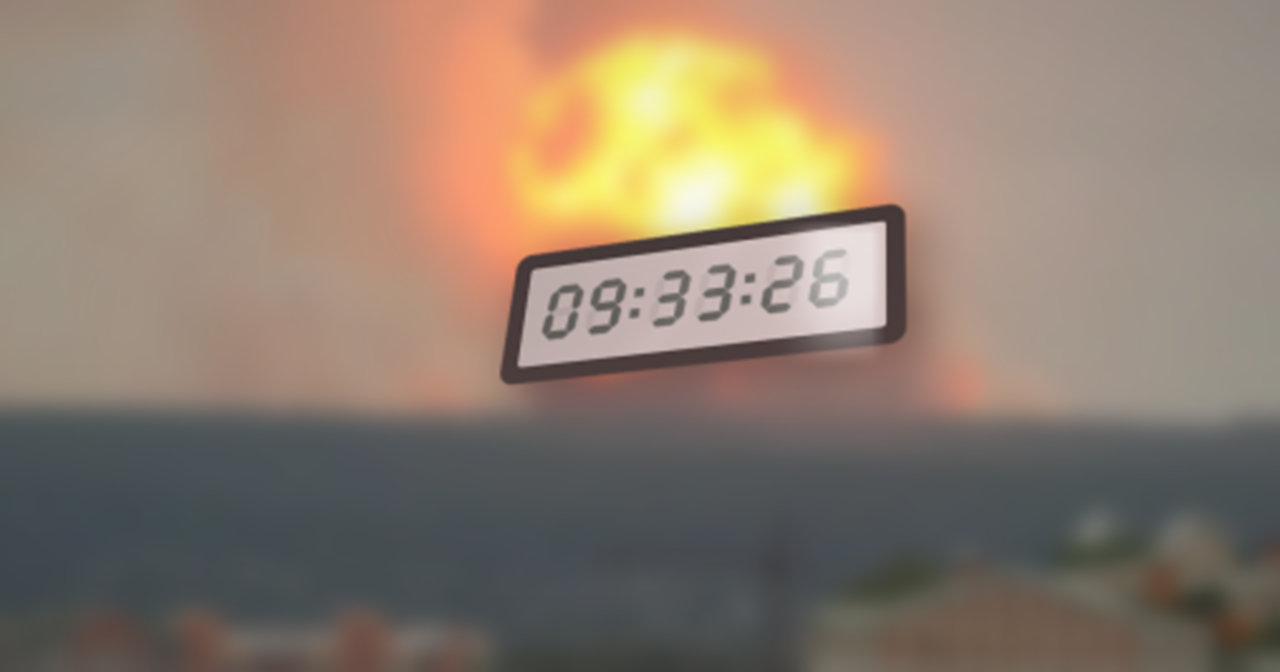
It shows 9:33:26
